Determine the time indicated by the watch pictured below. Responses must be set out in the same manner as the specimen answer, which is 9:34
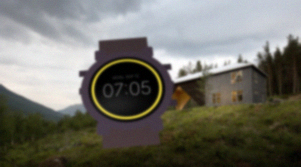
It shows 7:05
